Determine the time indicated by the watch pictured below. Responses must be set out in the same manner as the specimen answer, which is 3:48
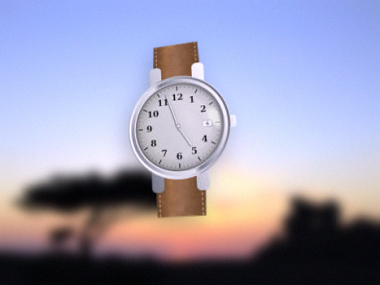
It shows 4:57
